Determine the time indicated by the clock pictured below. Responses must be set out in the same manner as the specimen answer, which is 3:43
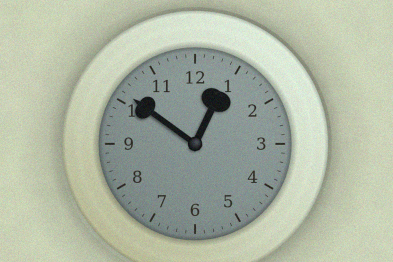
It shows 12:51
